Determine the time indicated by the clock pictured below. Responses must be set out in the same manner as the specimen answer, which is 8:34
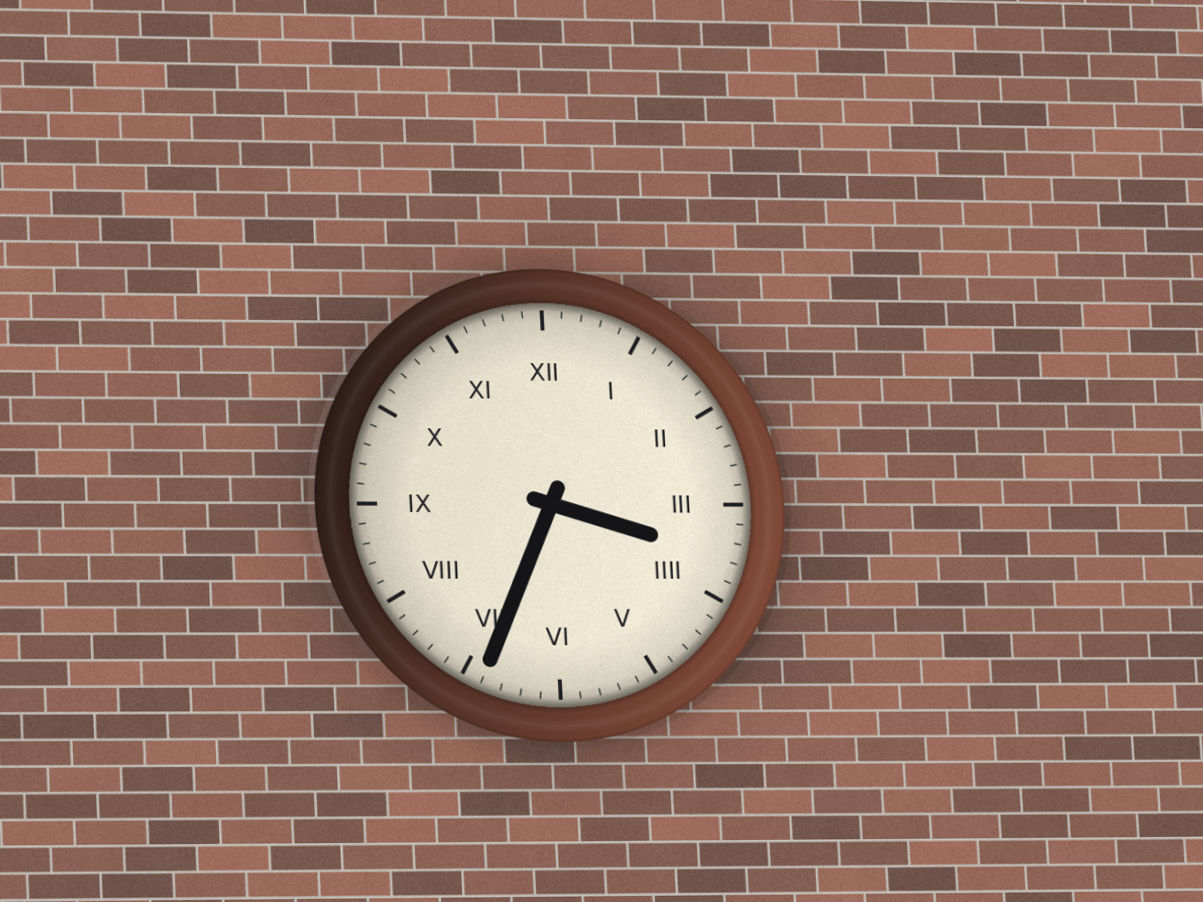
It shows 3:34
